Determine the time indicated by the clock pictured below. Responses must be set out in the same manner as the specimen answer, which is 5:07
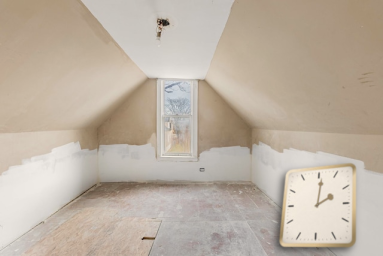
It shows 2:01
